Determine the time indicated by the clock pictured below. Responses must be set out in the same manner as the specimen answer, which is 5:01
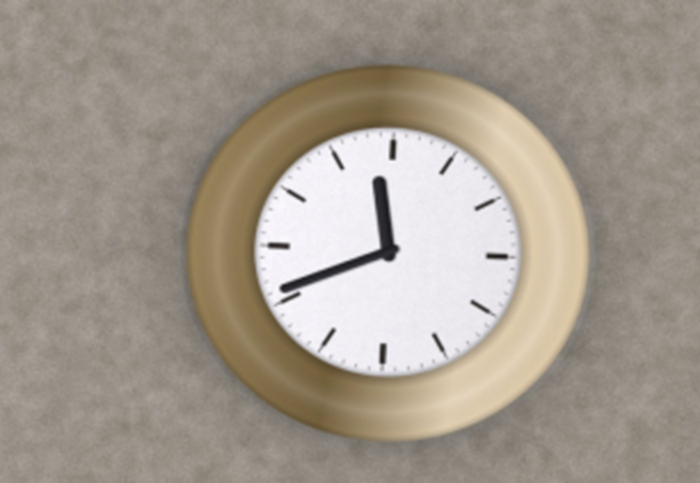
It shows 11:41
